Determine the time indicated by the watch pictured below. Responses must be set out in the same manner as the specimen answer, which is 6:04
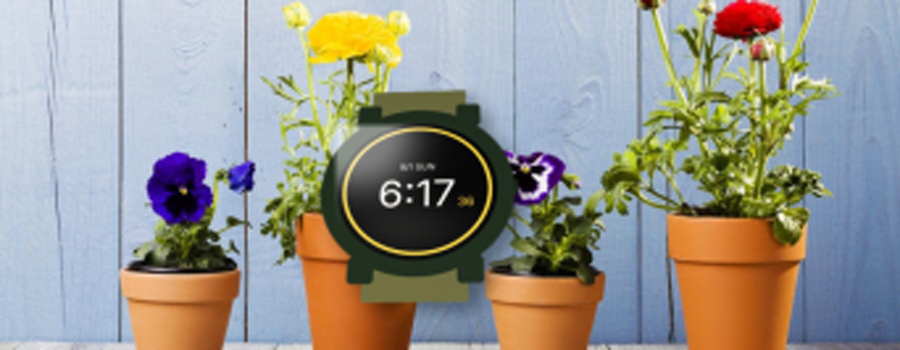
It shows 6:17
